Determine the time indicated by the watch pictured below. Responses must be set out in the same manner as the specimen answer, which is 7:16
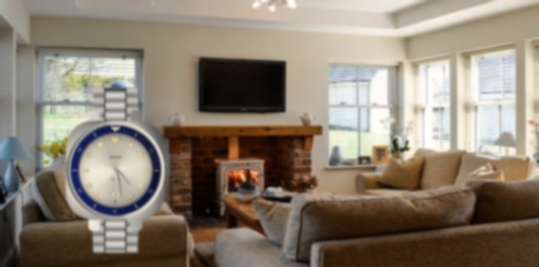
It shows 4:28
